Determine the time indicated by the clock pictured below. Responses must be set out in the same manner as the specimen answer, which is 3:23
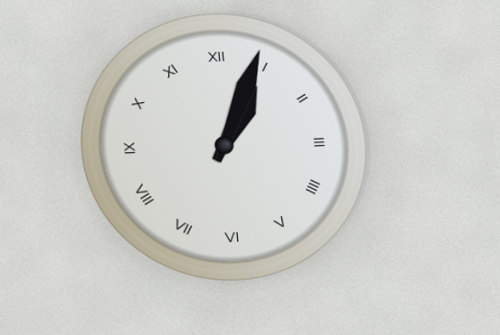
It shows 1:04
